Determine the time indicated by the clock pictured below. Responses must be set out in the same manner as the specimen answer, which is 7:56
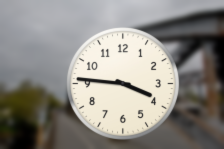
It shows 3:46
